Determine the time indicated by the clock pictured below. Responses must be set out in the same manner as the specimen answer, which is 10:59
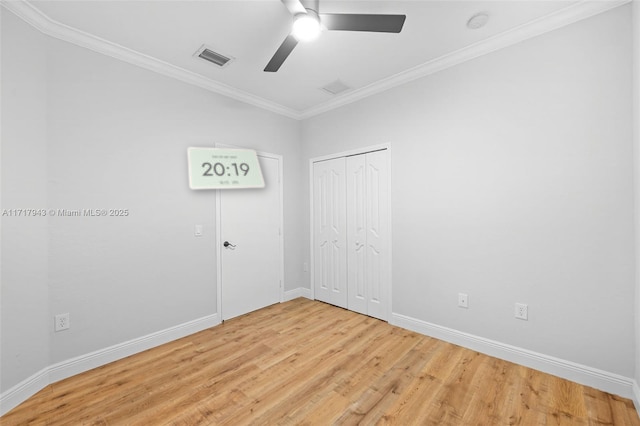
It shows 20:19
